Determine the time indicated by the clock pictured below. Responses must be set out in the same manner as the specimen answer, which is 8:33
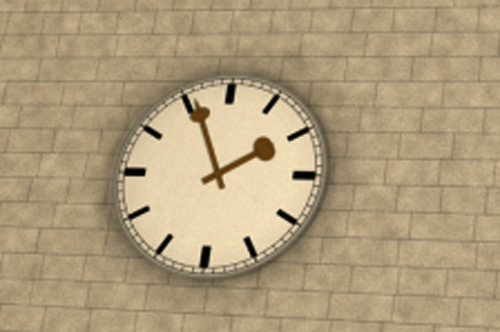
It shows 1:56
